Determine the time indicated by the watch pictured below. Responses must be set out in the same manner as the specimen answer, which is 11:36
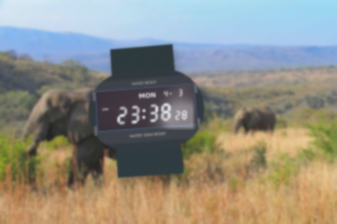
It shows 23:38
